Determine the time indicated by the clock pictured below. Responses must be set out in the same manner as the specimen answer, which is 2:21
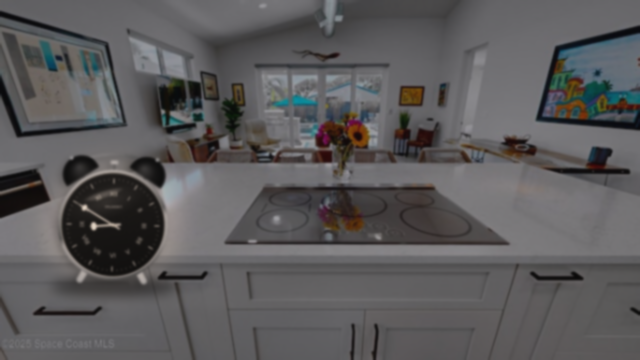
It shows 8:50
